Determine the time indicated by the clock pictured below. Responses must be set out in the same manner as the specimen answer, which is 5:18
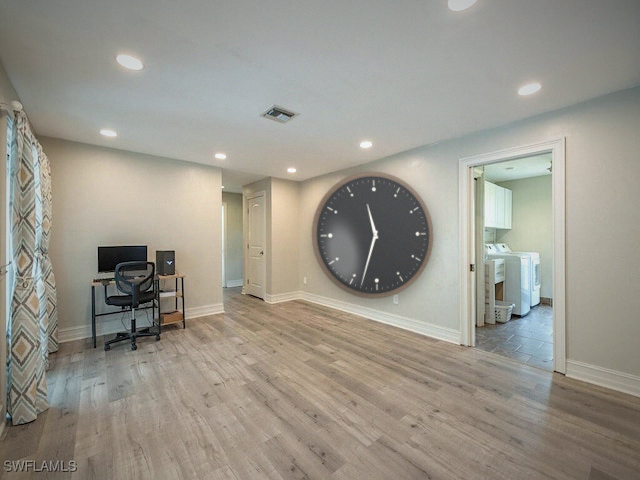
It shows 11:33
